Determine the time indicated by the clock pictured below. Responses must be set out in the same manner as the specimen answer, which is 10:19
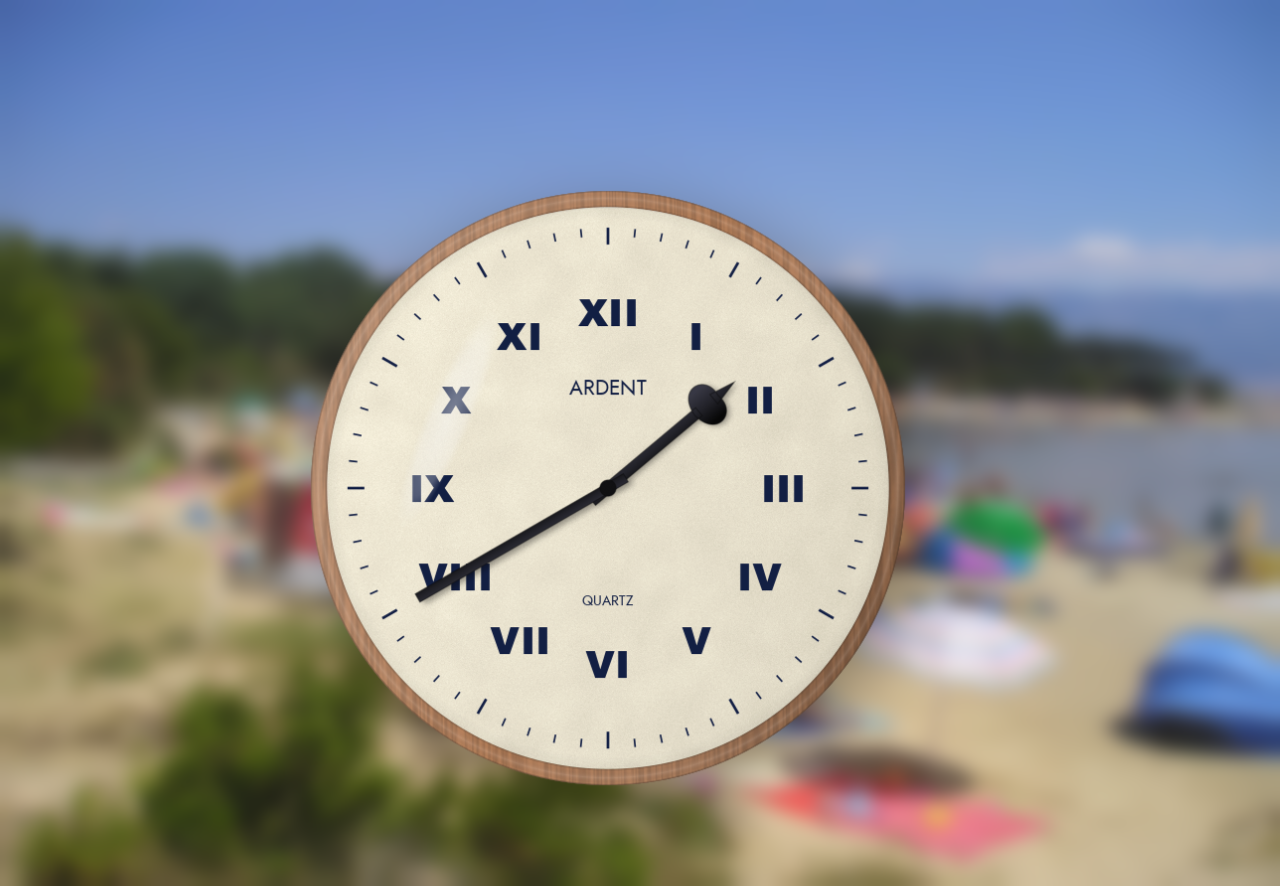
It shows 1:40
